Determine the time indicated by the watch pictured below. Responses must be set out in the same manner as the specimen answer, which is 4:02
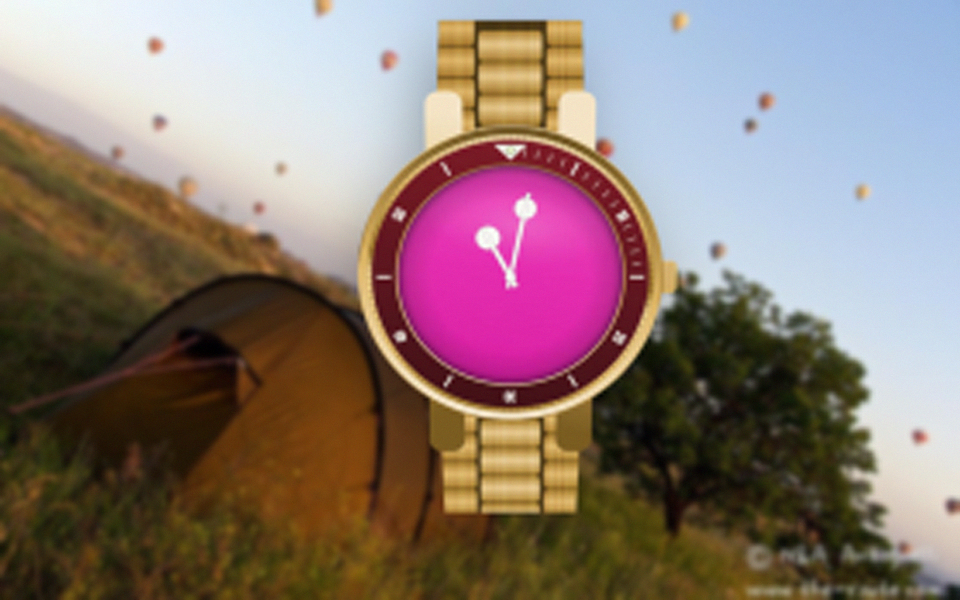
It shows 11:02
